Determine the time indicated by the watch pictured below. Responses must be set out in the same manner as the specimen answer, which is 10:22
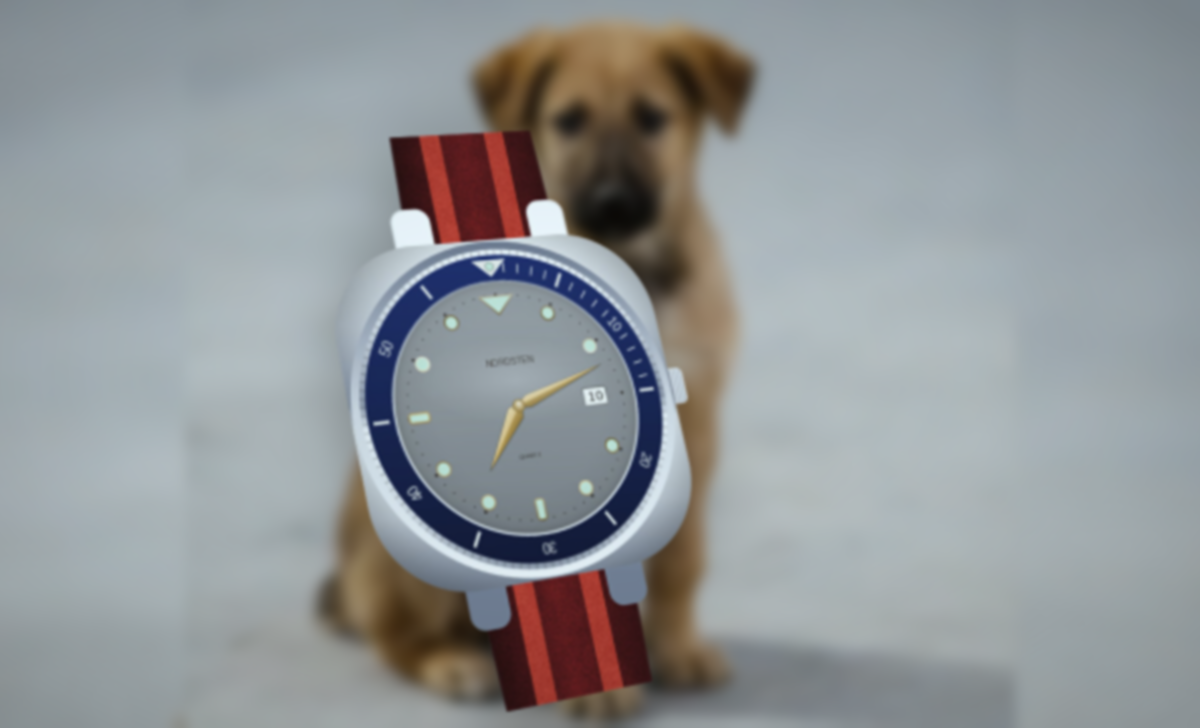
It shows 7:12
